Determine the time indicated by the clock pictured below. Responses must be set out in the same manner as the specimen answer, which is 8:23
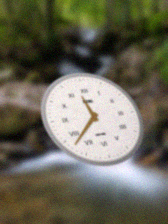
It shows 11:38
